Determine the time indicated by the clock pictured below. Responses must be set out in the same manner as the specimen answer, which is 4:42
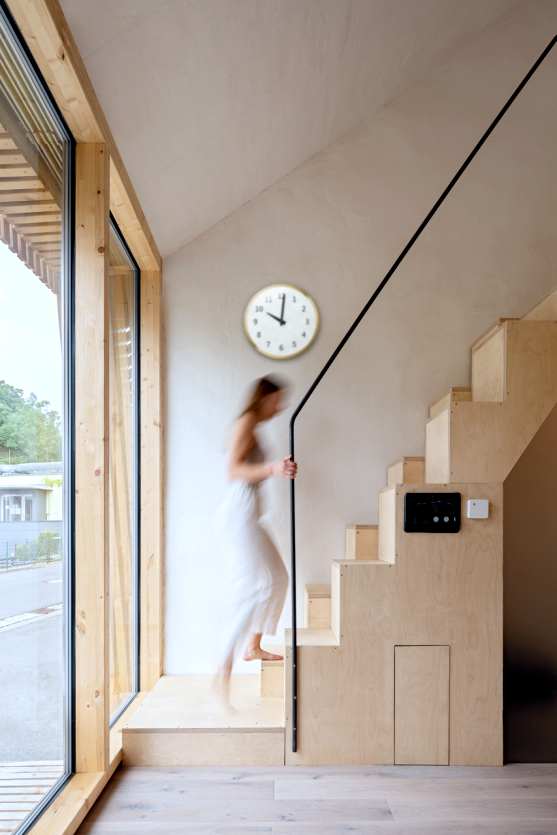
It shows 10:01
